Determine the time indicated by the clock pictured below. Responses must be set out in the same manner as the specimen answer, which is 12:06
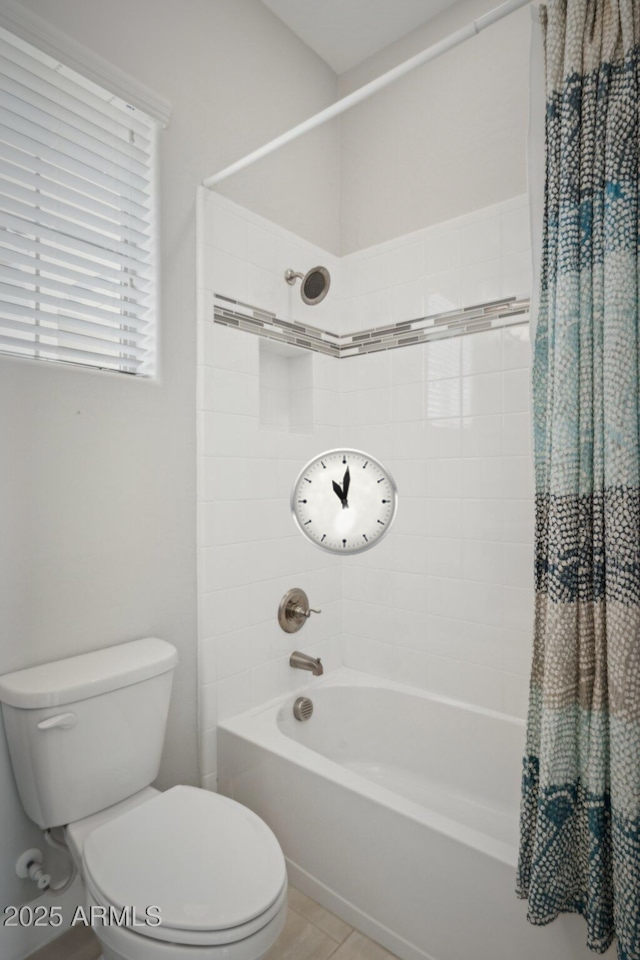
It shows 11:01
